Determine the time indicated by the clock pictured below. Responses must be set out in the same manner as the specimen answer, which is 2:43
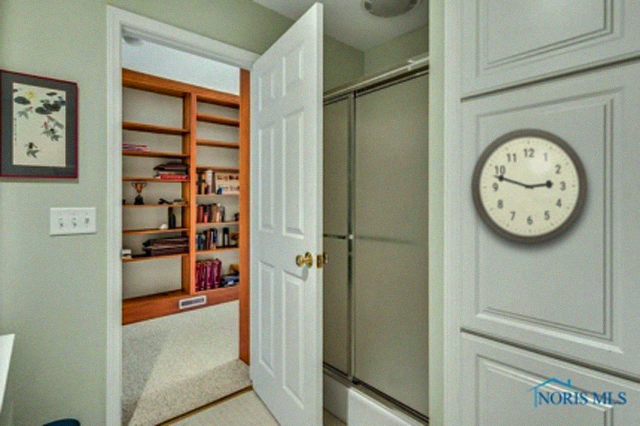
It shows 2:48
